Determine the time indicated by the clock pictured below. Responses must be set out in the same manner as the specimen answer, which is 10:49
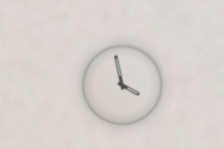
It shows 3:58
